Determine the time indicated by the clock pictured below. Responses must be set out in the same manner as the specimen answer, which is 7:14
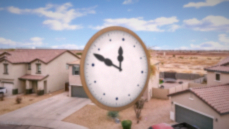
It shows 11:48
